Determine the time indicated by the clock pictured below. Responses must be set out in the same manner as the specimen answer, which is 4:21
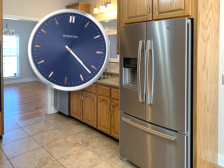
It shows 4:22
